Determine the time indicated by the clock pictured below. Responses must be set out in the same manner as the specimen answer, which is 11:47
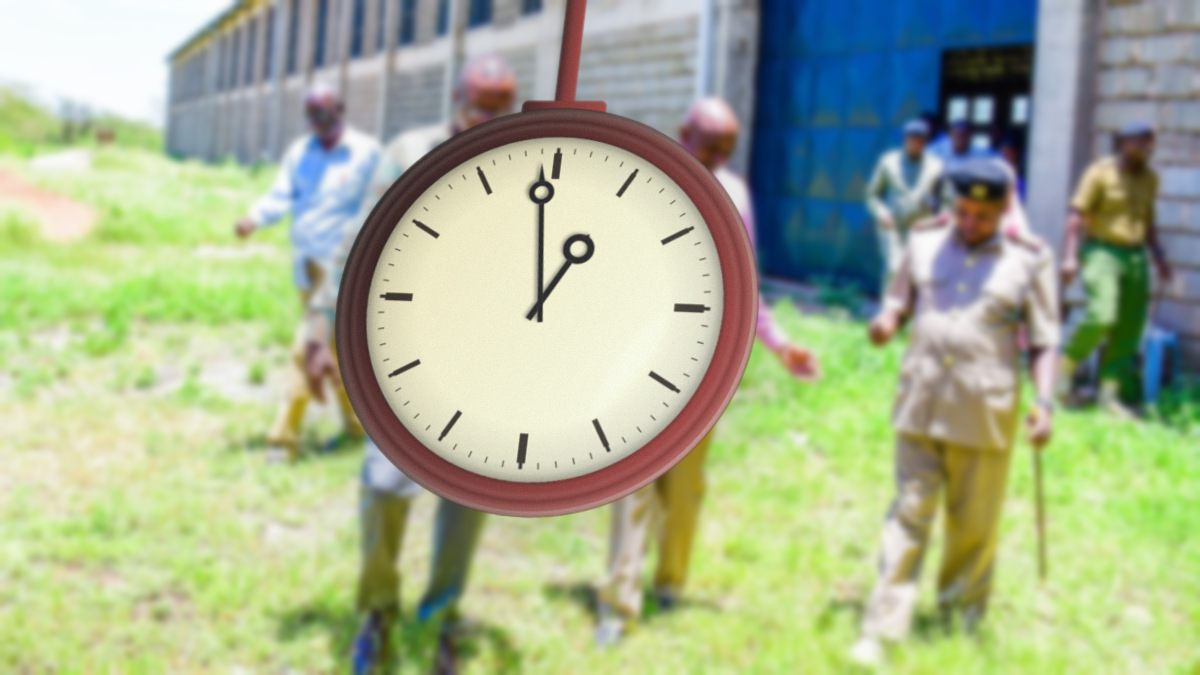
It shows 12:59
